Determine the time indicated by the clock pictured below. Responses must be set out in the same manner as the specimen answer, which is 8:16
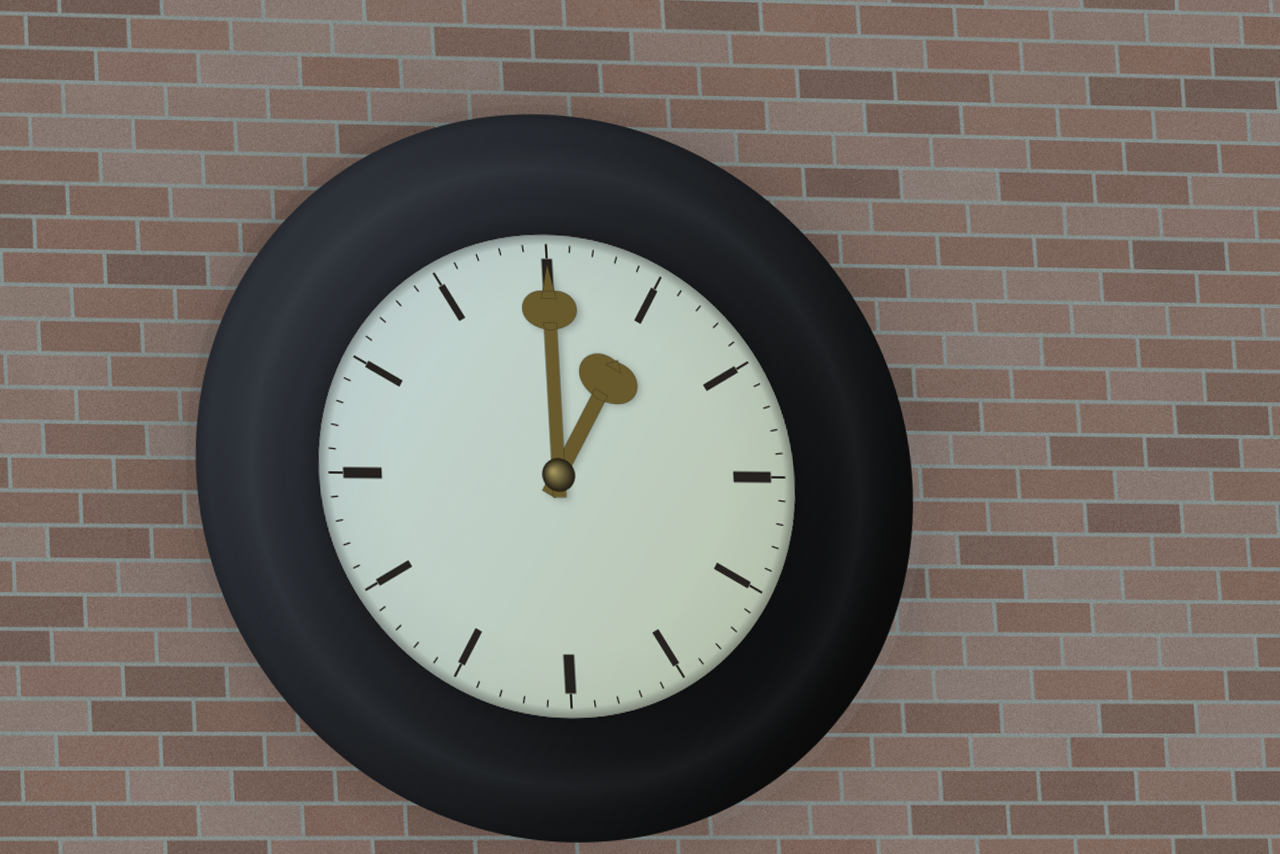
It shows 1:00
